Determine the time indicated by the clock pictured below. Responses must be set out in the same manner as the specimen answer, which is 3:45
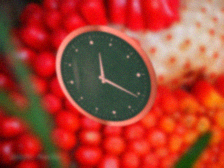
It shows 12:21
